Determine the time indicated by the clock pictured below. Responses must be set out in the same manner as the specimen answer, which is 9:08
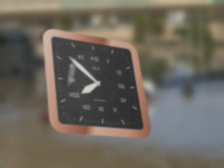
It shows 7:52
